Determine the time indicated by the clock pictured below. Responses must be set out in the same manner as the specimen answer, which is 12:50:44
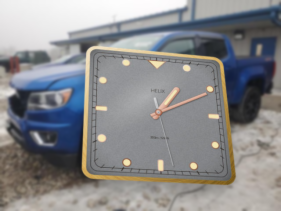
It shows 1:10:28
